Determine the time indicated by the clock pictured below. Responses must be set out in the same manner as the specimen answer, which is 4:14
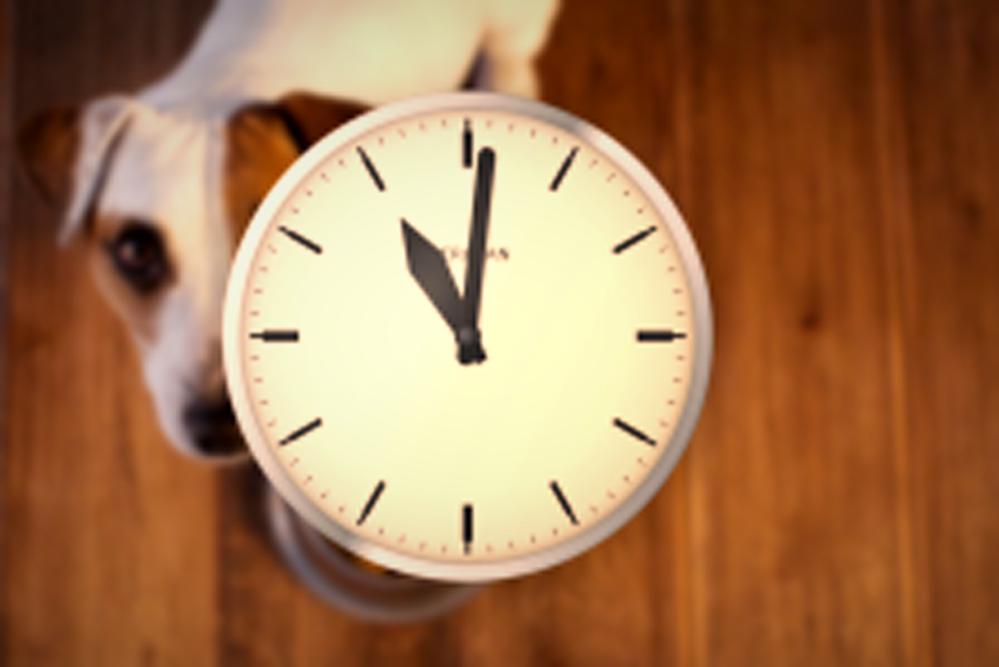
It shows 11:01
